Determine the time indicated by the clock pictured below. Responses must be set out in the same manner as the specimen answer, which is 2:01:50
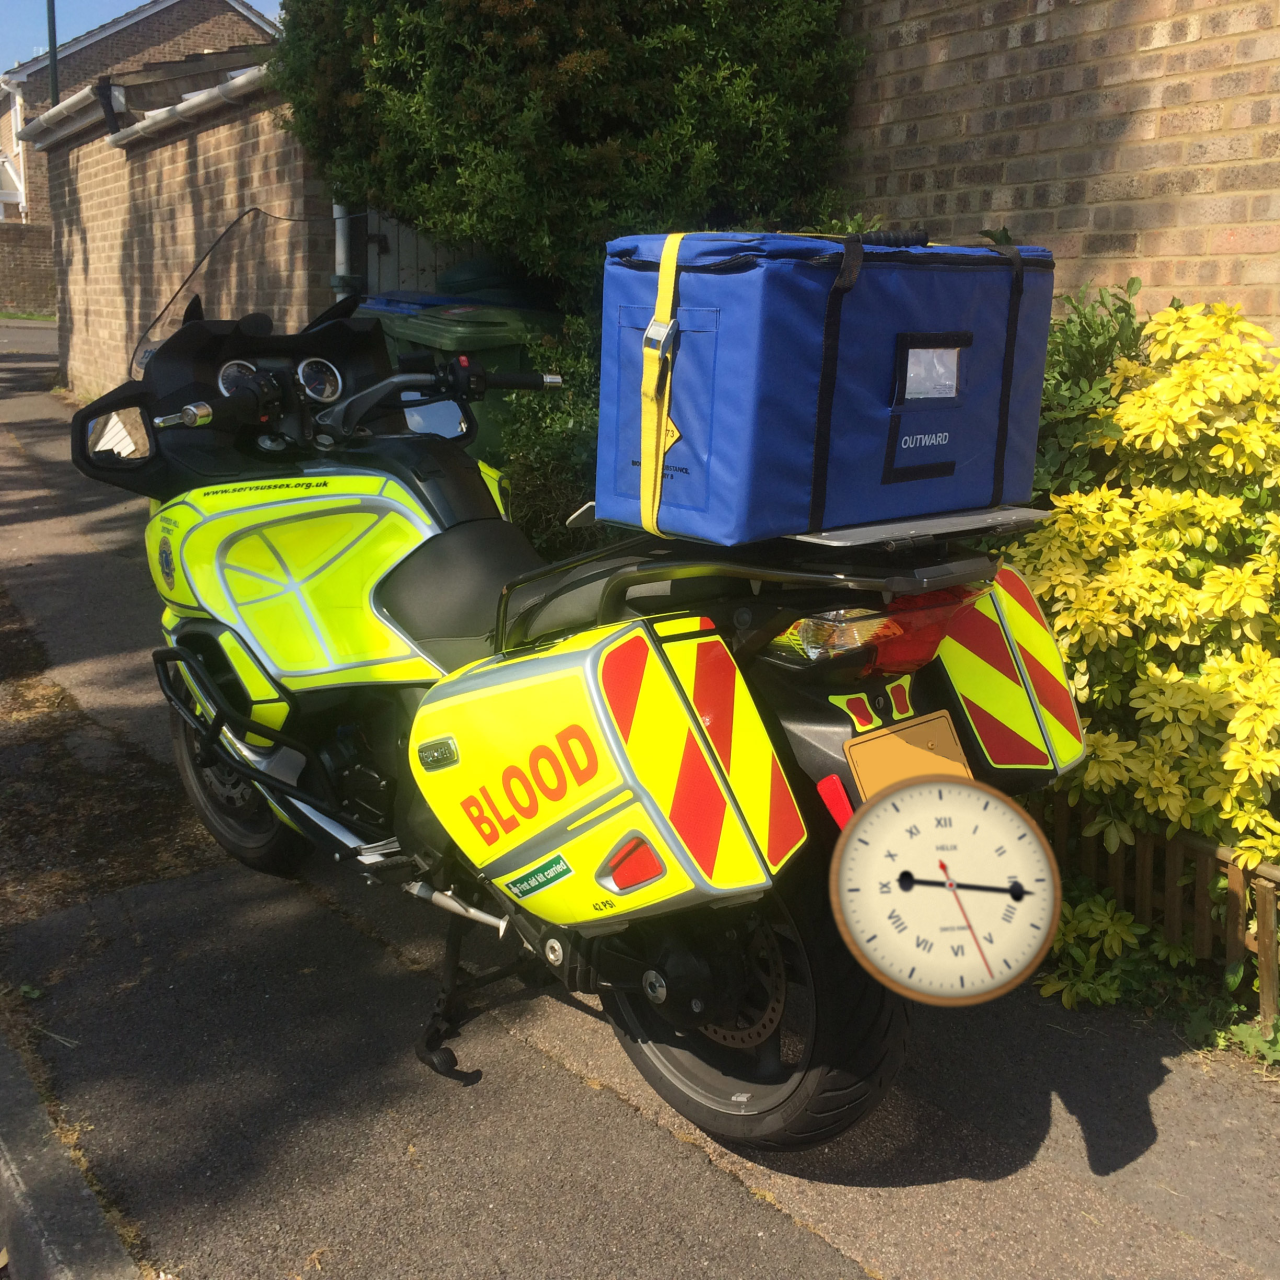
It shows 9:16:27
